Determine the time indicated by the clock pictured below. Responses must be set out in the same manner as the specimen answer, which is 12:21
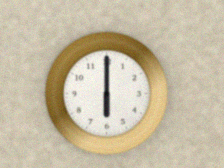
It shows 6:00
